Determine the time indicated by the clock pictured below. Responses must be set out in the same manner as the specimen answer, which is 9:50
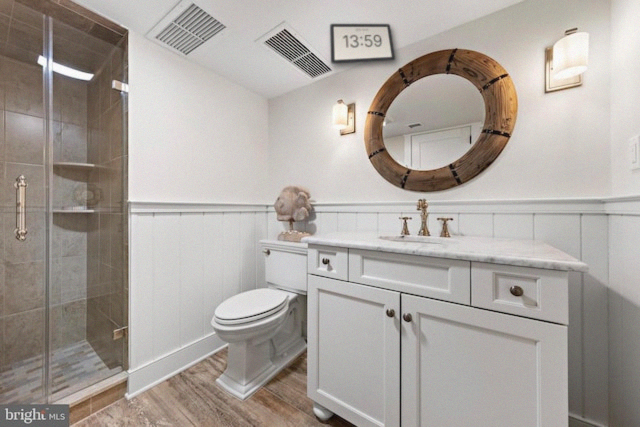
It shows 13:59
